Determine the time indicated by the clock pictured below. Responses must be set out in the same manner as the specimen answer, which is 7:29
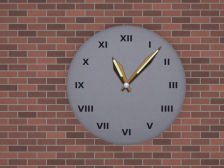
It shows 11:07
